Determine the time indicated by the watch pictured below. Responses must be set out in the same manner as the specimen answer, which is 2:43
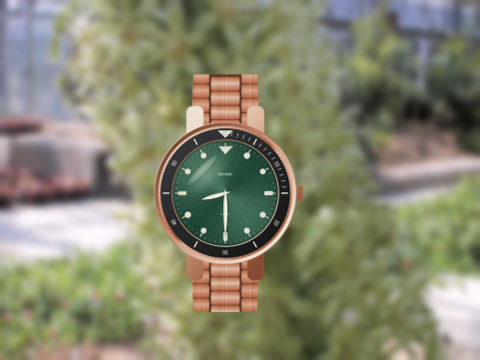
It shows 8:30
